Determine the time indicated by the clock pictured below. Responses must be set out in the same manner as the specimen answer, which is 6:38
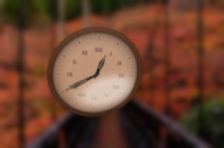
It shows 12:40
